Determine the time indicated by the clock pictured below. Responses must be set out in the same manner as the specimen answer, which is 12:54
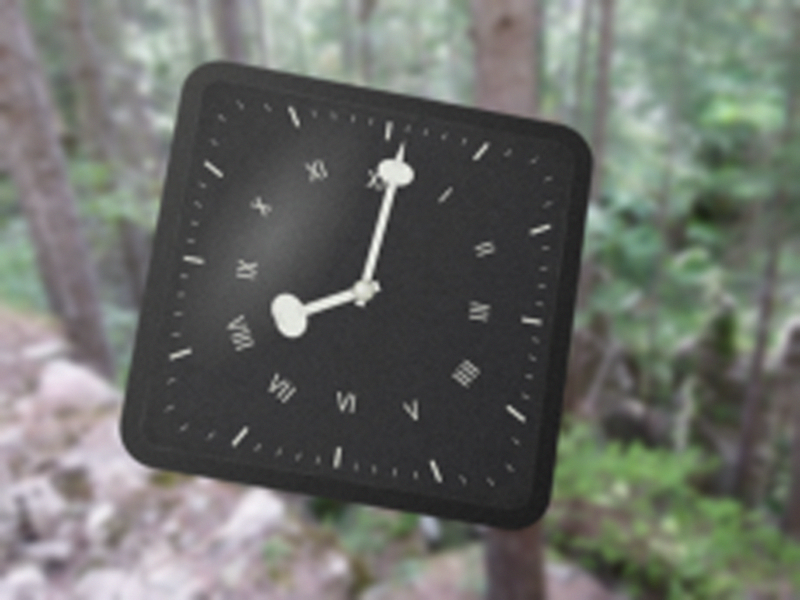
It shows 8:01
